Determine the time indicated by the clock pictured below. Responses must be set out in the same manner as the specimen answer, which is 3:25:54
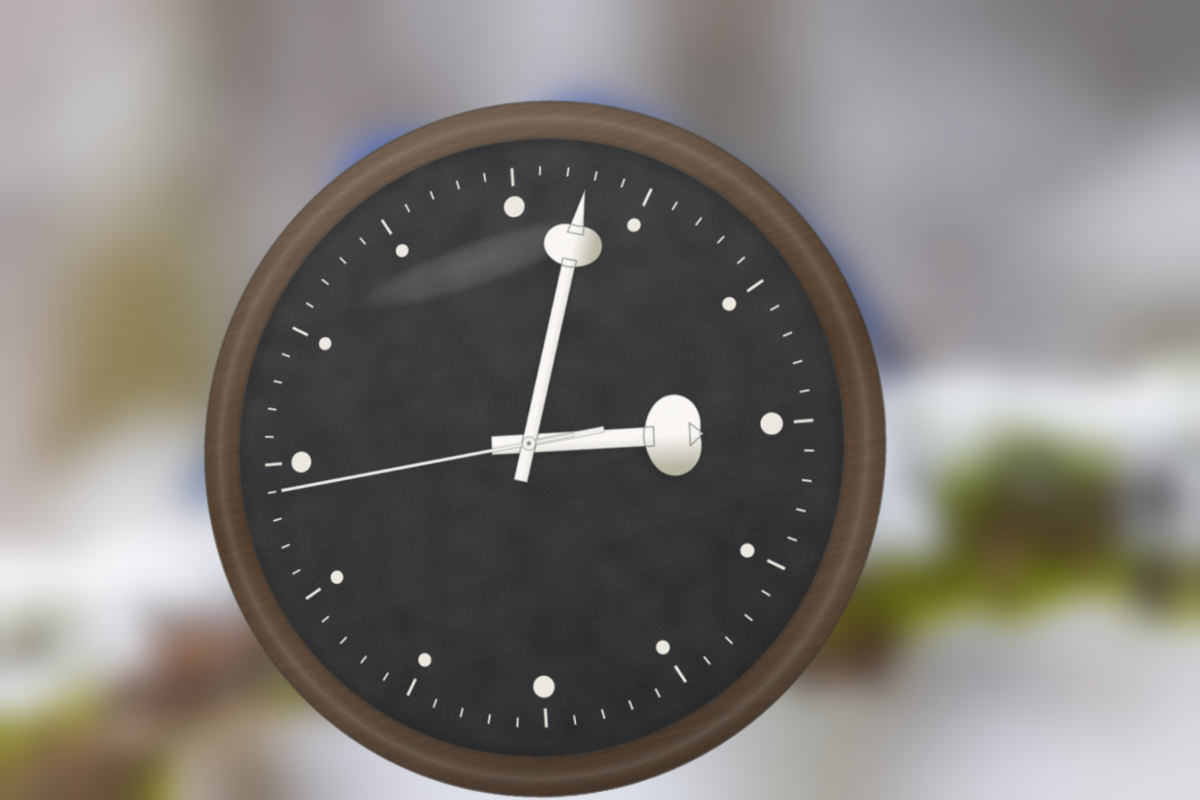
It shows 3:02:44
